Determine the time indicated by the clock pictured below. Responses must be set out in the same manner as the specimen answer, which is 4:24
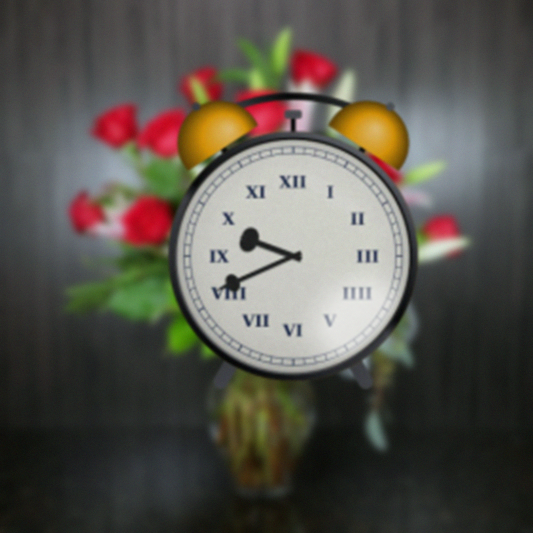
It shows 9:41
